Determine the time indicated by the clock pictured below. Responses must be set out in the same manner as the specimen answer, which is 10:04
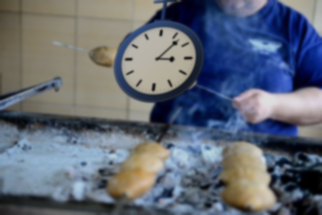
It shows 3:07
